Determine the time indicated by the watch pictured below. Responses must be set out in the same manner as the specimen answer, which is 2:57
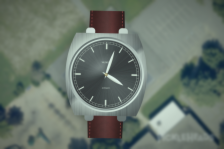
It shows 4:03
